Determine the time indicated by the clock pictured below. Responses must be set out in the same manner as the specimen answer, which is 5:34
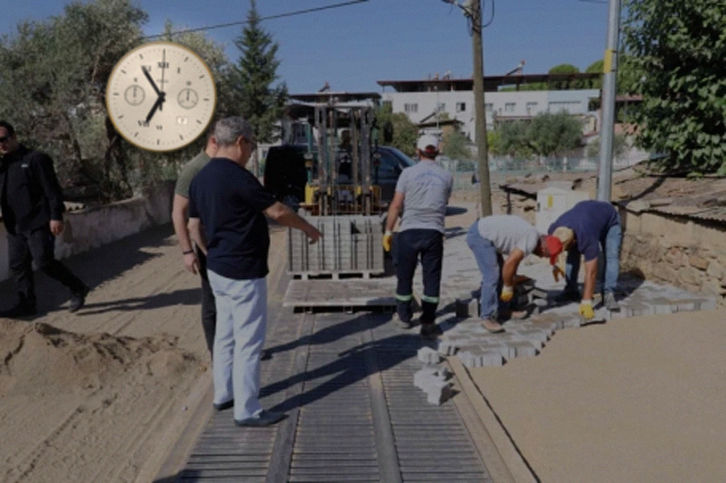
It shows 6:54
